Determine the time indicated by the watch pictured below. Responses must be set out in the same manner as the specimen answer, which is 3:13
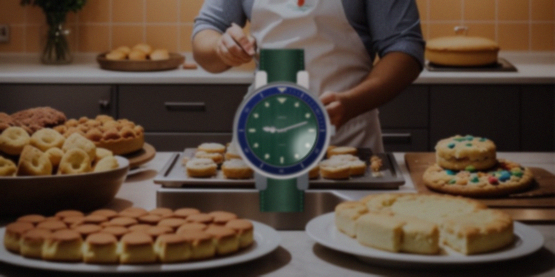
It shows 9:12
